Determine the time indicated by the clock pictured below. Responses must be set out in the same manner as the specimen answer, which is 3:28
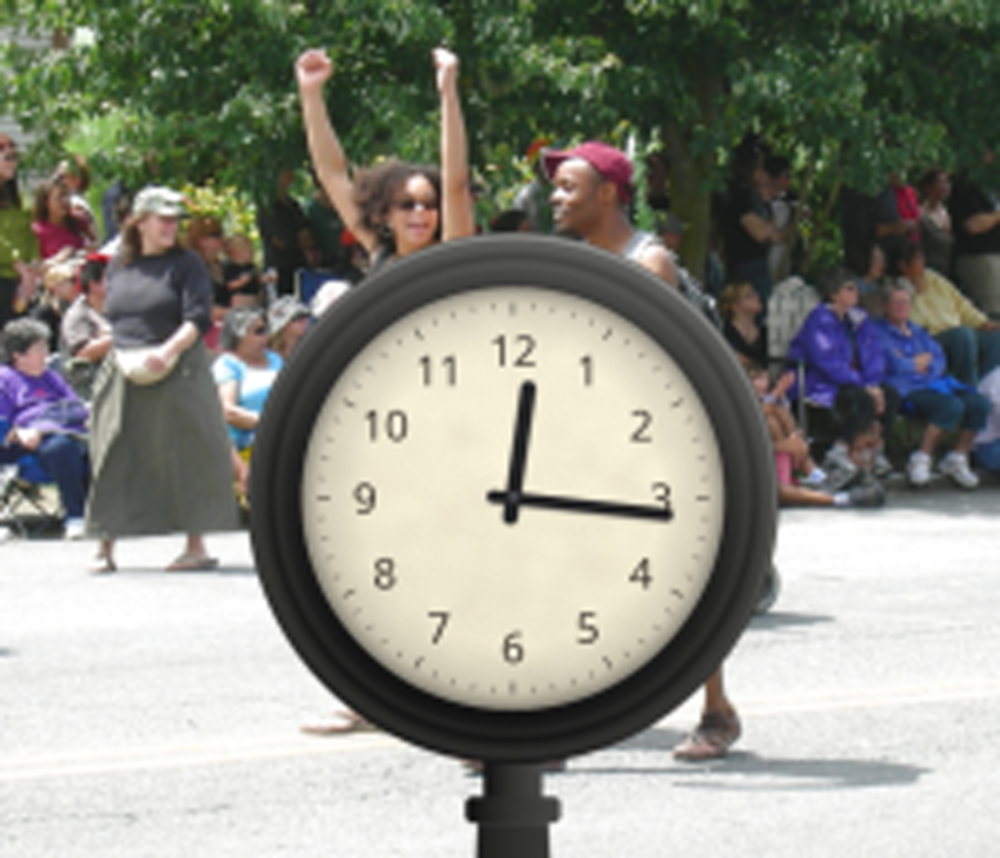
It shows 12:16
